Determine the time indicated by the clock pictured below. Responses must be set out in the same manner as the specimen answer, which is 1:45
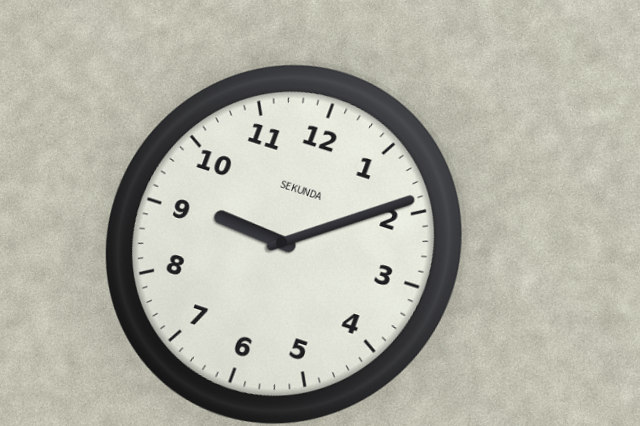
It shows 9:09
